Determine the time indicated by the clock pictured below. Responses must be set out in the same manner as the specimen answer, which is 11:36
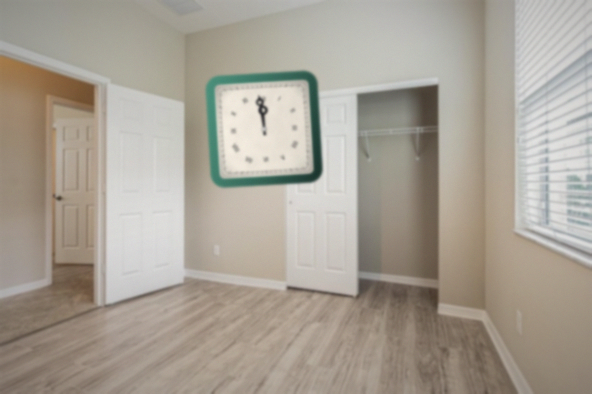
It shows 11:59
